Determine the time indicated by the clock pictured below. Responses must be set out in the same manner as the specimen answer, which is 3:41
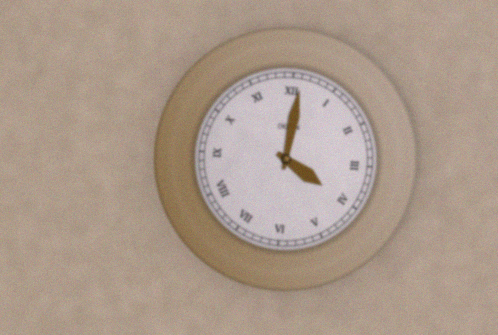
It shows 4:01
